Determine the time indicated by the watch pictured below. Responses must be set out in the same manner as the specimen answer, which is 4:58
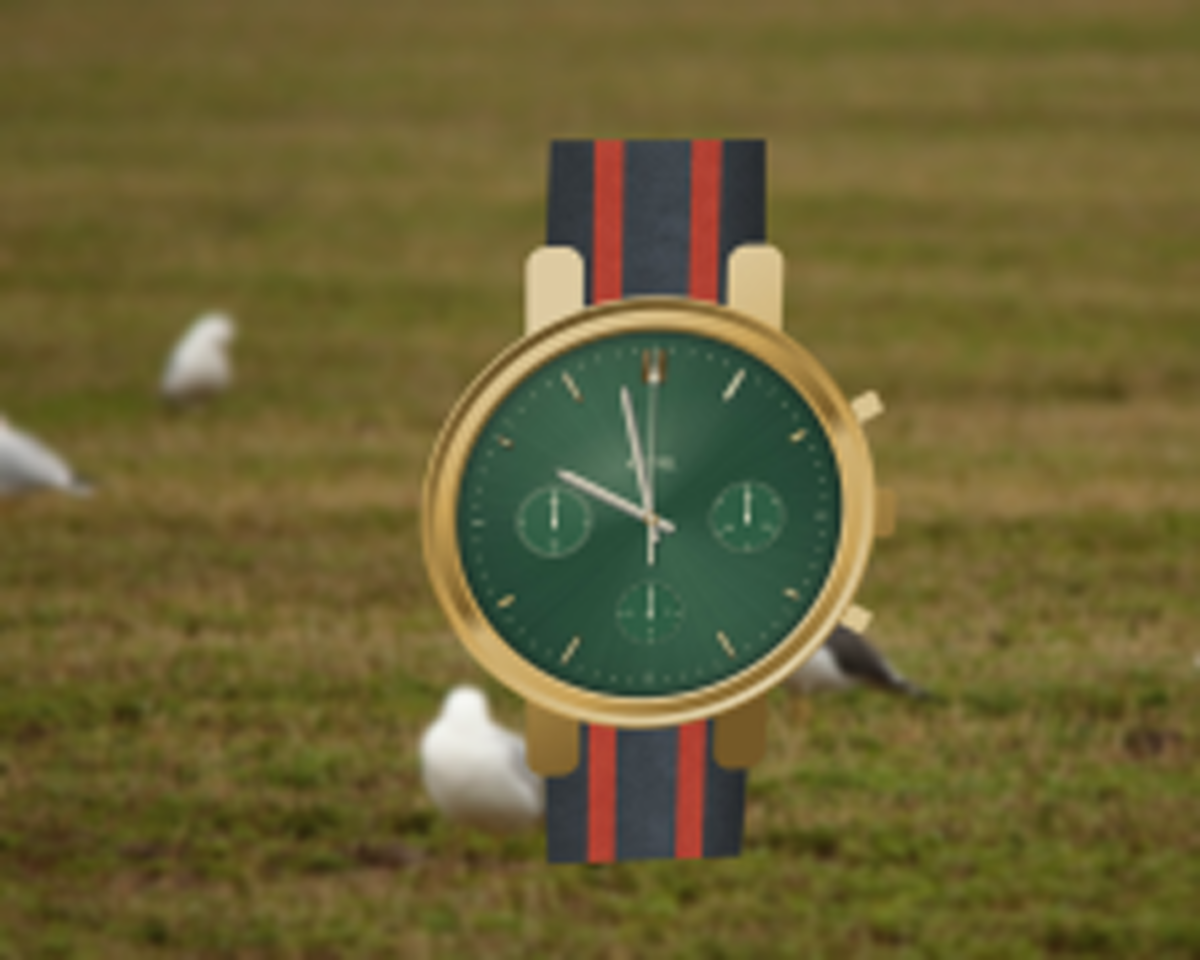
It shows 9:58
